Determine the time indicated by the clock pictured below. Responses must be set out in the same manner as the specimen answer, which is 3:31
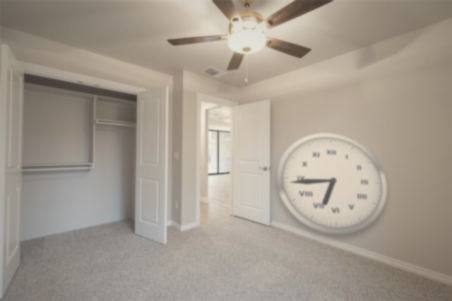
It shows 6:44
